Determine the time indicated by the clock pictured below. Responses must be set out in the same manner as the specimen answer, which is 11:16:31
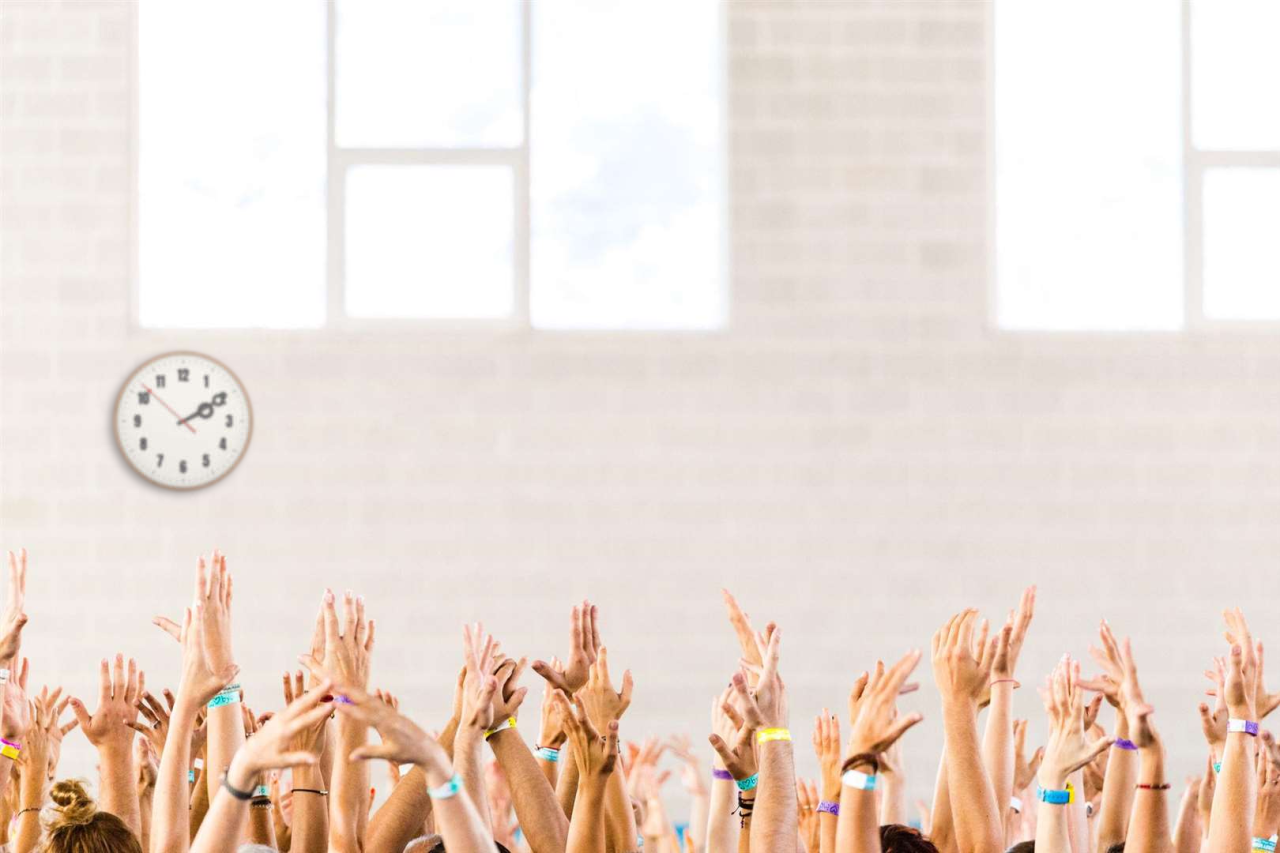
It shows 2:09:52
